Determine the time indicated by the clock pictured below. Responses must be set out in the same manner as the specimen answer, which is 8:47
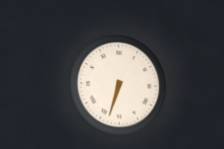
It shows 6:33
